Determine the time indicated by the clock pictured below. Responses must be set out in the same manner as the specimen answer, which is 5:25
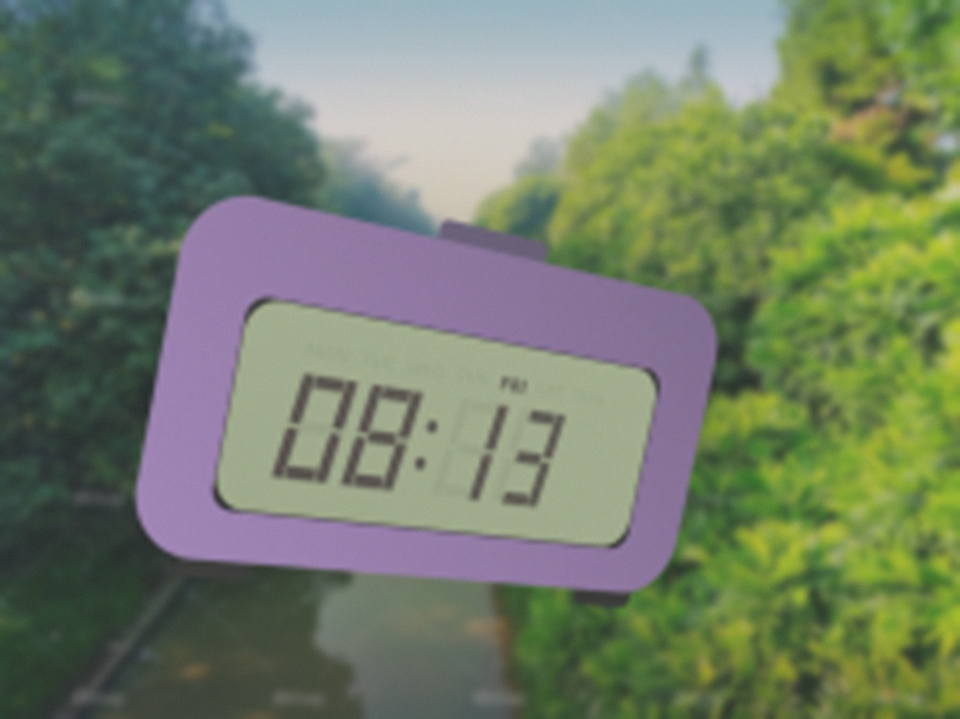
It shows 8:13
